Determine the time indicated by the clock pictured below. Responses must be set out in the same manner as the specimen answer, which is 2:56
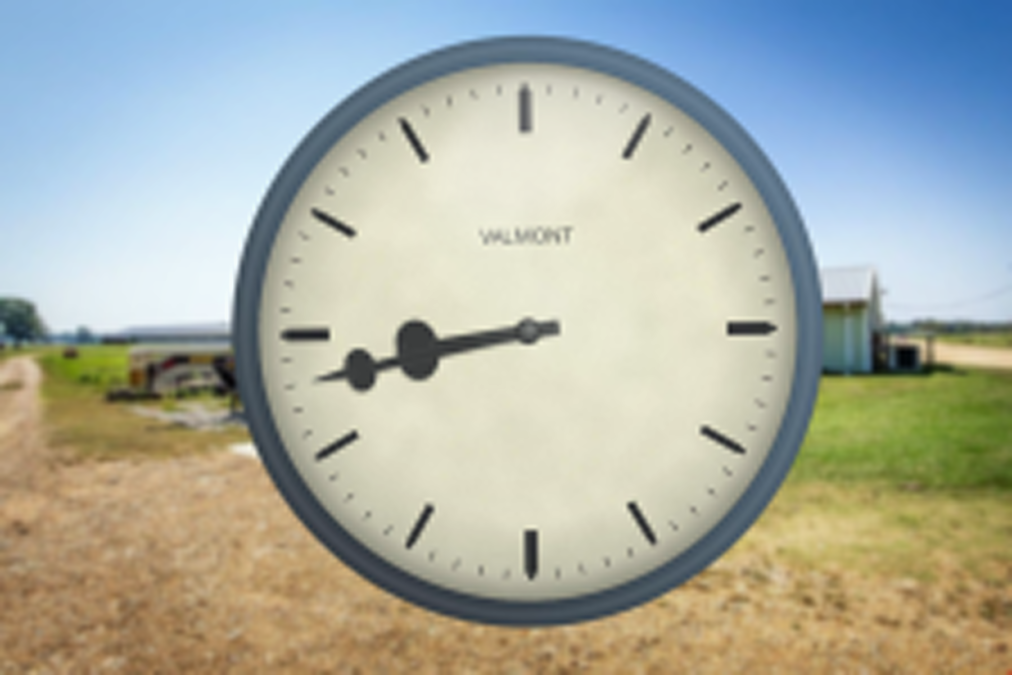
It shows 8:43
